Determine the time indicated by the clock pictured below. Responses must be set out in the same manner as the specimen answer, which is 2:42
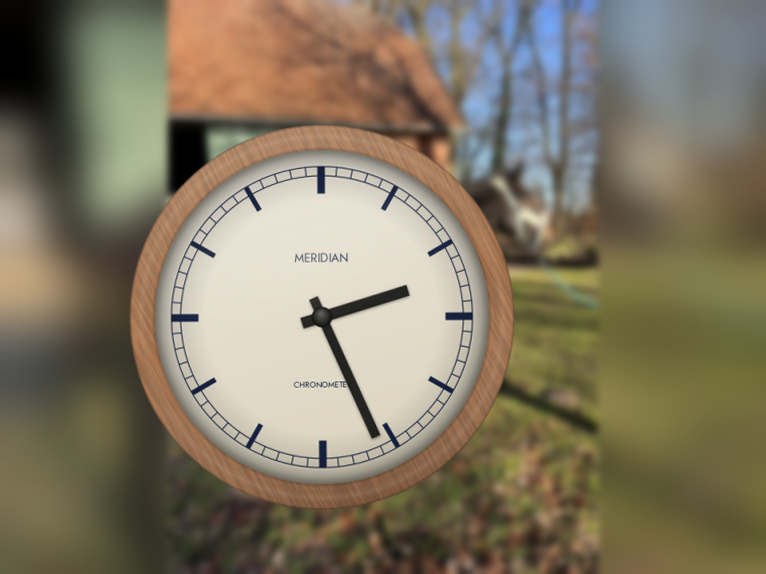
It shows 2:26
